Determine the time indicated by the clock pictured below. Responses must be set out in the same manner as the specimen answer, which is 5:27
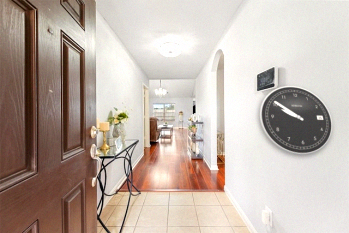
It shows 9:51
